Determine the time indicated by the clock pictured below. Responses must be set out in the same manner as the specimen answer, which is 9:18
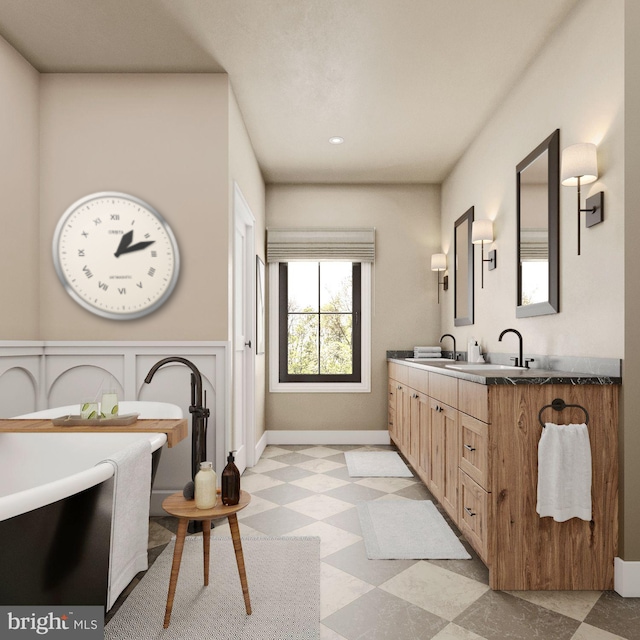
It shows 1:12
